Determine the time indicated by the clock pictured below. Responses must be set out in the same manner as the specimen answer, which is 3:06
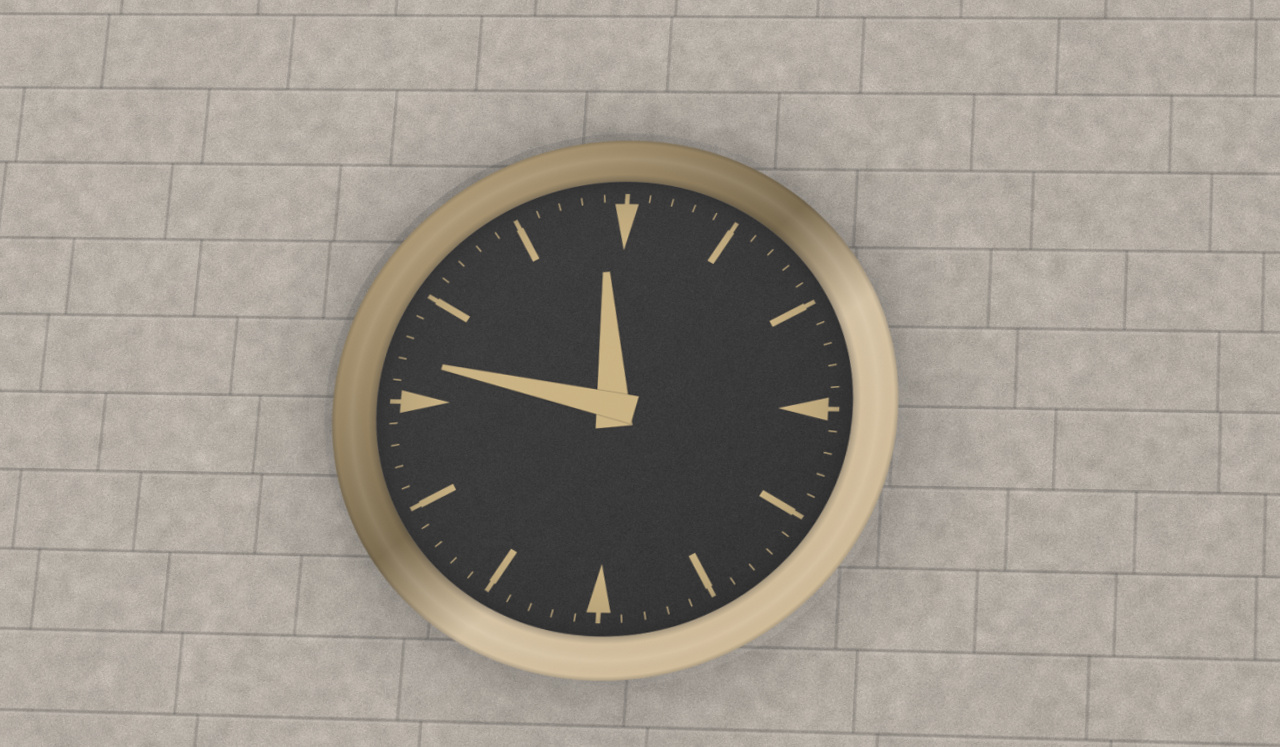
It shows 11:47
